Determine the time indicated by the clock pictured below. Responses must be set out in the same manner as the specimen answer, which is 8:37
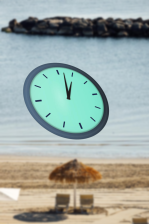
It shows 1:02
